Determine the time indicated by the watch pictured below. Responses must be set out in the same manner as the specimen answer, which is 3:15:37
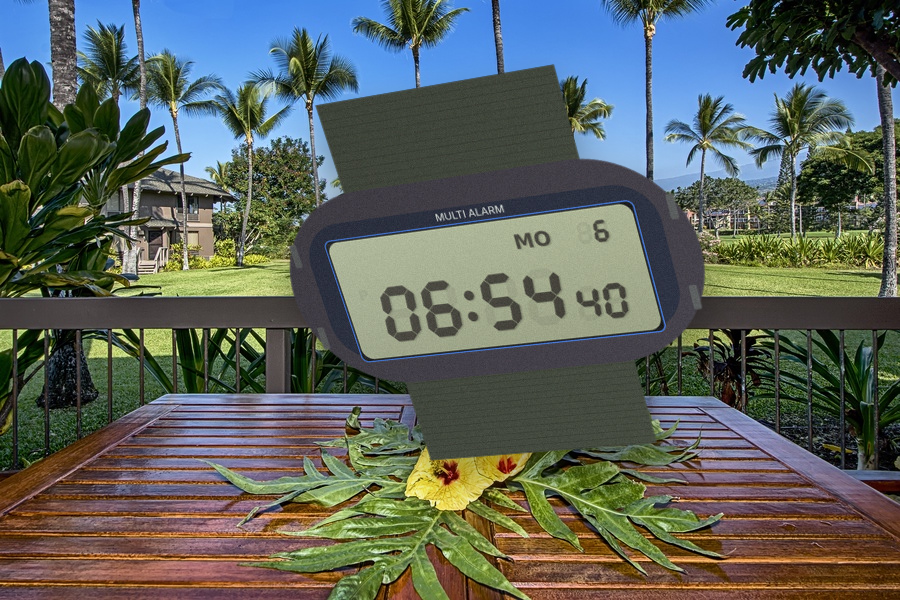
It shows 6:54:40
